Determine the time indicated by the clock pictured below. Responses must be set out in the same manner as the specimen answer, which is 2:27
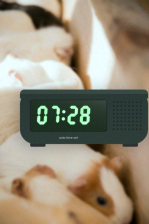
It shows 7:28
